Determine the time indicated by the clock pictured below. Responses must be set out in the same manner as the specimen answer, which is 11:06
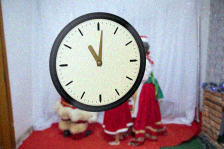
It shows 11:01
